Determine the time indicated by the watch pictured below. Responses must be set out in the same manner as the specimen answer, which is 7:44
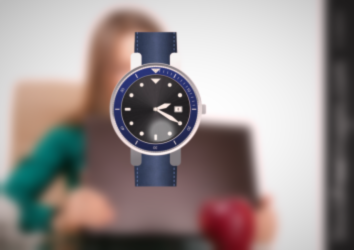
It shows 2:20
